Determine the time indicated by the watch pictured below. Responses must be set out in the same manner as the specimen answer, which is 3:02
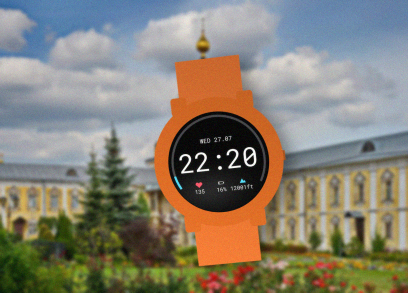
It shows 22:20
